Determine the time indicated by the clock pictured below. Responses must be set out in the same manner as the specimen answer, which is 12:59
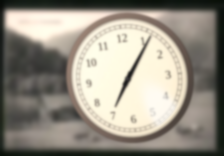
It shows 7:06
